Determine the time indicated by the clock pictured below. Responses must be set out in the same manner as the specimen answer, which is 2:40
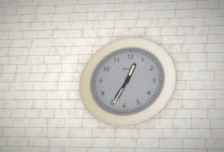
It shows 12:34
